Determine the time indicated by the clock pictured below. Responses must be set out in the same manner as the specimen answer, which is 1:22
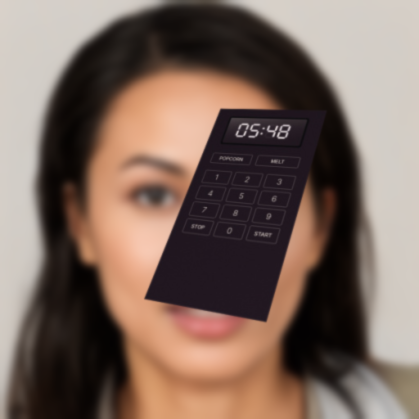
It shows 5:48
